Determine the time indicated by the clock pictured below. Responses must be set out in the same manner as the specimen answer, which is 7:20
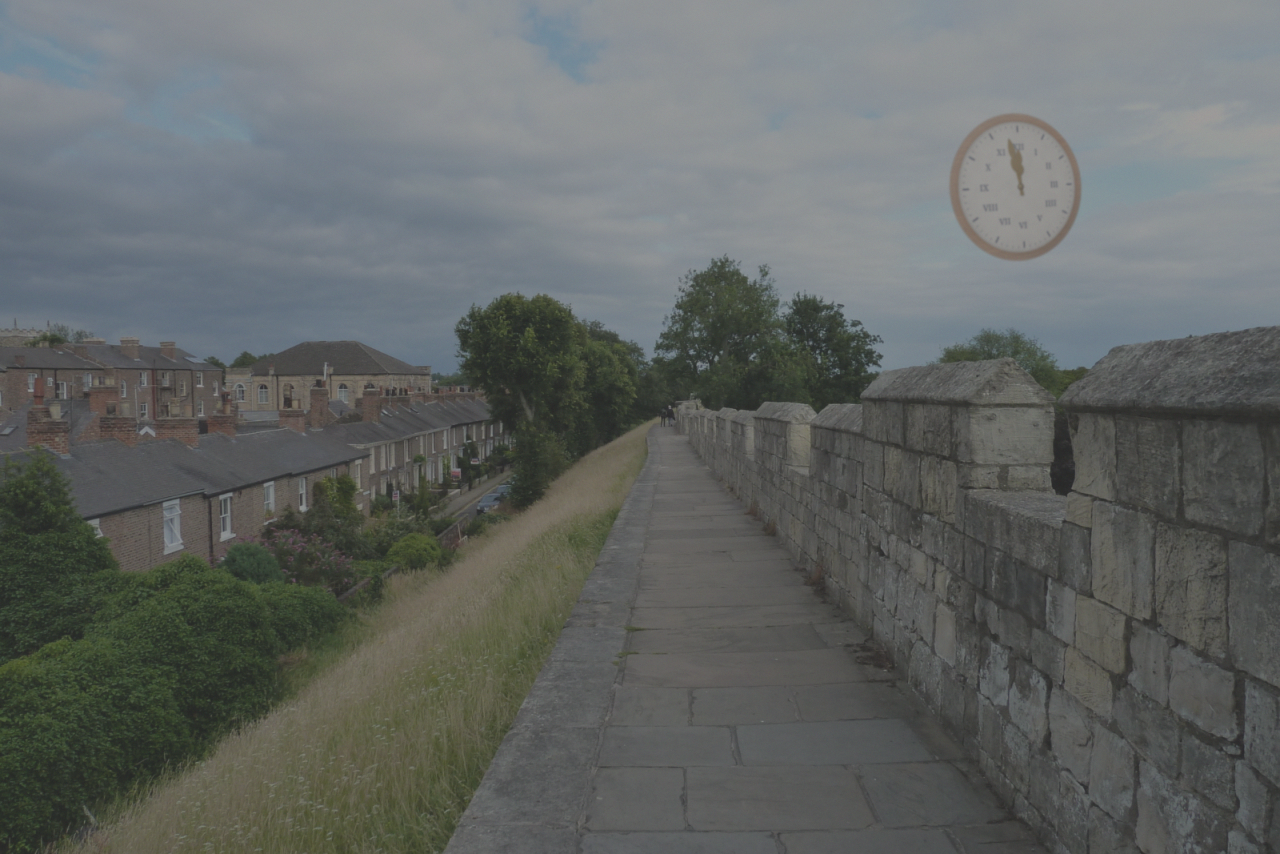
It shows 11:58
